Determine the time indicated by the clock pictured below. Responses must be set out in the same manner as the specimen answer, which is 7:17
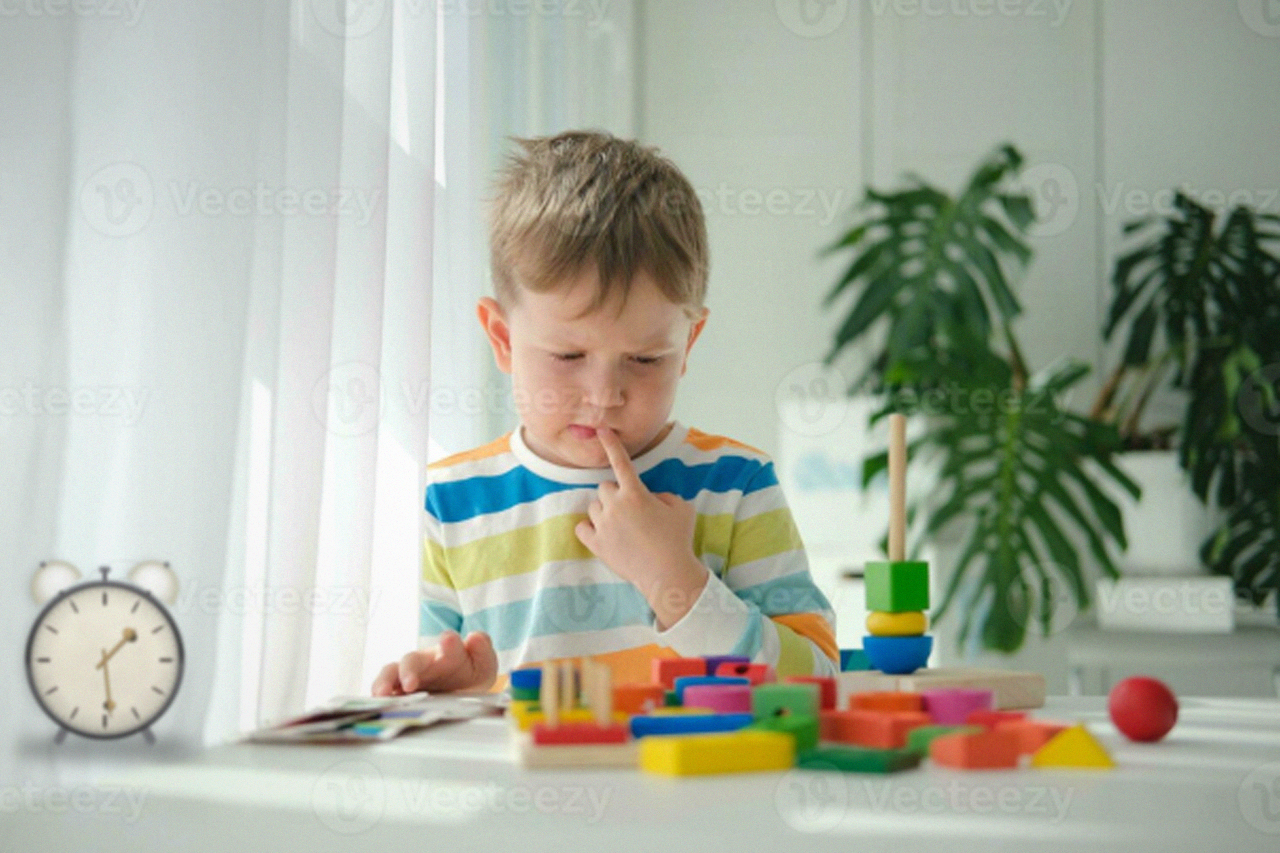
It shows 1:29
